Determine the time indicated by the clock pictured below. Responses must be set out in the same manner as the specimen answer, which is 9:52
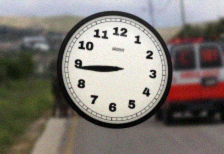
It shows 8:44
